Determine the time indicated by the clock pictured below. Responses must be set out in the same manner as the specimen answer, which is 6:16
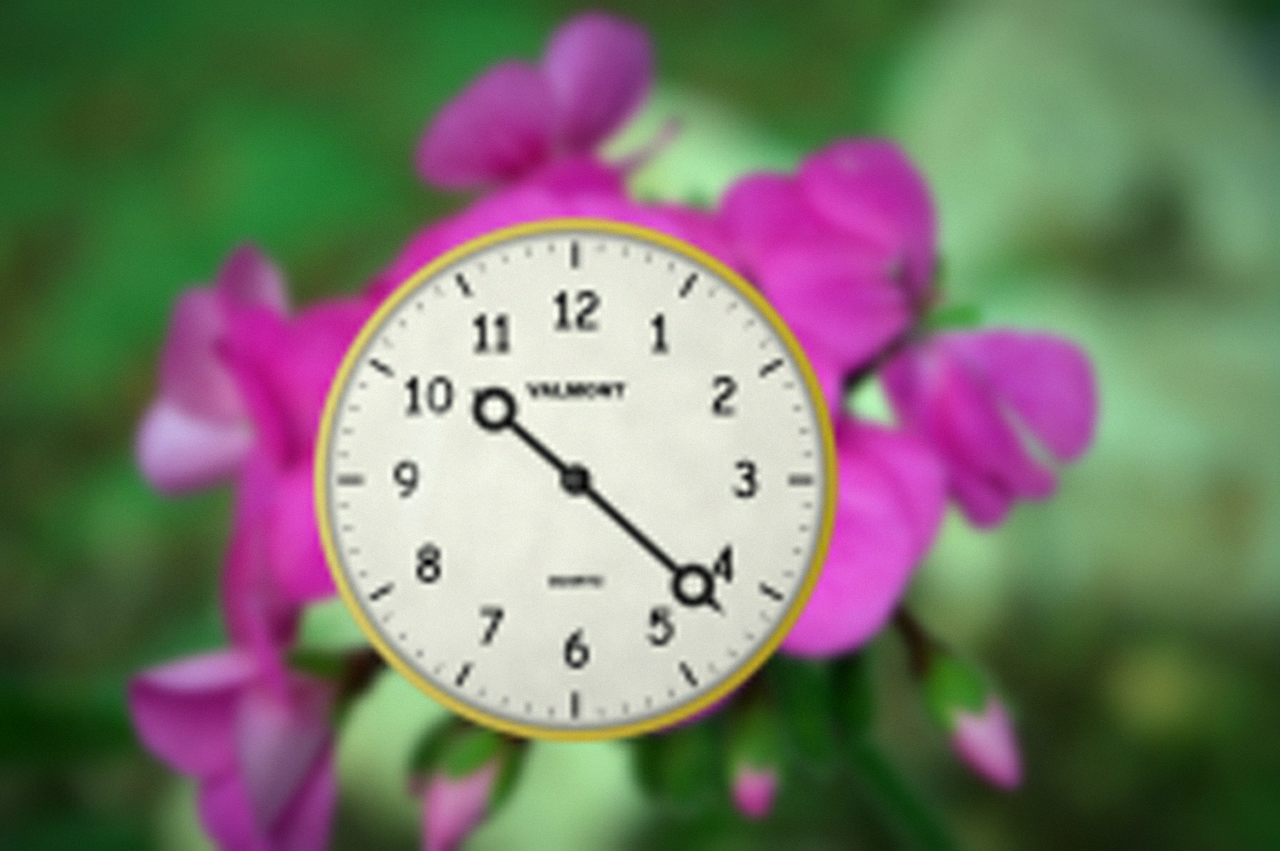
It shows 10:22
